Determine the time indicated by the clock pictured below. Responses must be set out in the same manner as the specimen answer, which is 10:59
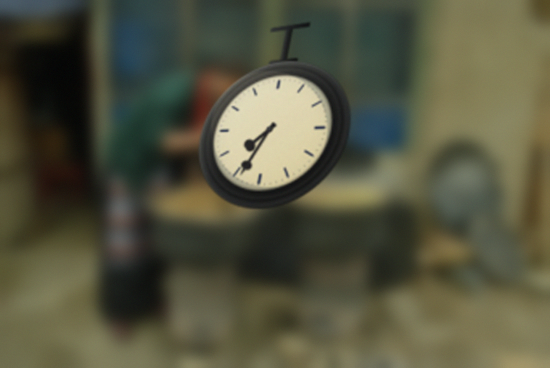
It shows 7:34
